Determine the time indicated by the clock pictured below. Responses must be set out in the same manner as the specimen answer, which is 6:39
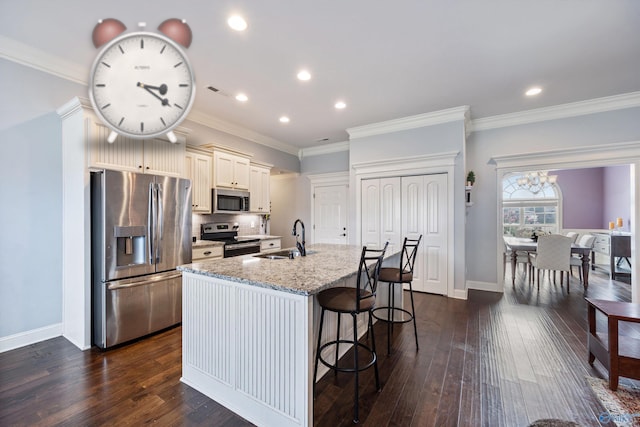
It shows 3:21
